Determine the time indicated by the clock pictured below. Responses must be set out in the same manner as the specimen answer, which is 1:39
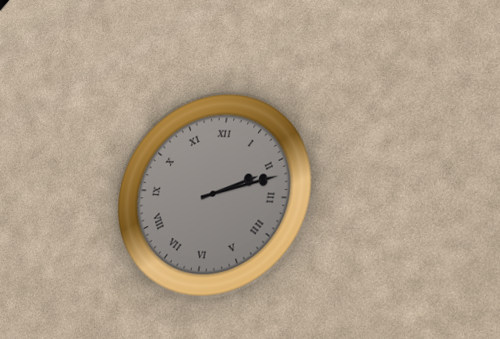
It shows 2:12
